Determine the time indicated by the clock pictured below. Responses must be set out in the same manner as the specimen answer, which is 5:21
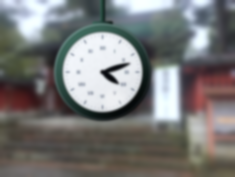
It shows 4:12
